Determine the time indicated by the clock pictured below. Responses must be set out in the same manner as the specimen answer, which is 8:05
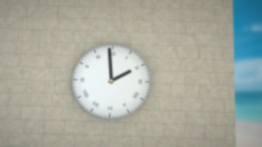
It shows 1:59
